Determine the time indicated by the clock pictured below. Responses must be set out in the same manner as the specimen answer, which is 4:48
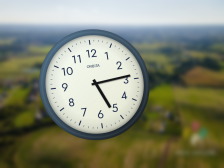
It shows 5:14
